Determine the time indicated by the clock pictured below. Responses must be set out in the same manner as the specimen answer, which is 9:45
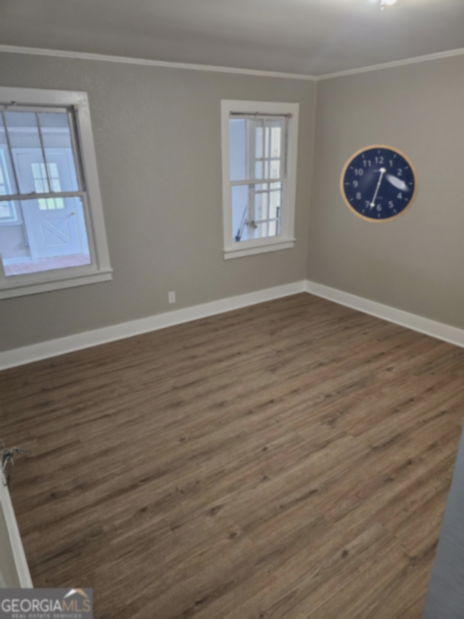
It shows 12:33
